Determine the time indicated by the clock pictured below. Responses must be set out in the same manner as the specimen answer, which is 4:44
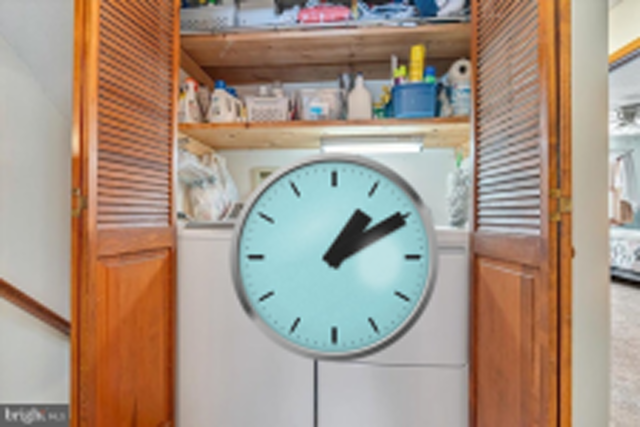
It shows 1:10
